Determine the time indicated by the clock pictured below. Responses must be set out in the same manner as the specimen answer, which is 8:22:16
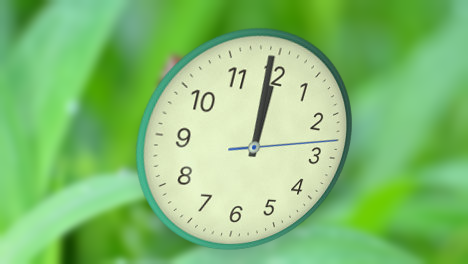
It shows 11:59:13
